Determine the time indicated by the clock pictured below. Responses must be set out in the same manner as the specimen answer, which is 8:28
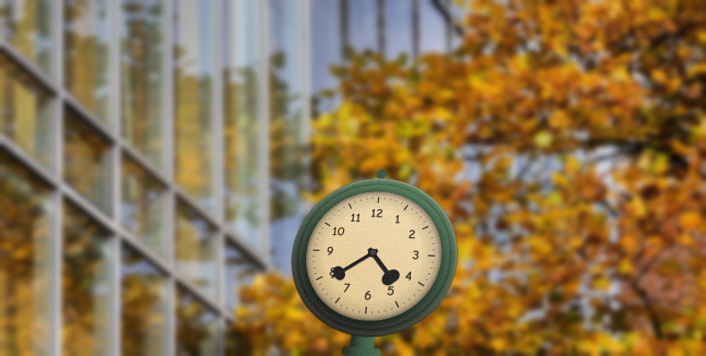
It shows 4:39
